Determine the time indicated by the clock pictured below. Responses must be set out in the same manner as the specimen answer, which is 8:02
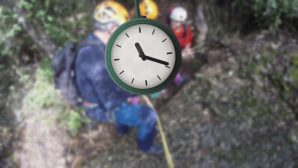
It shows 11:19
